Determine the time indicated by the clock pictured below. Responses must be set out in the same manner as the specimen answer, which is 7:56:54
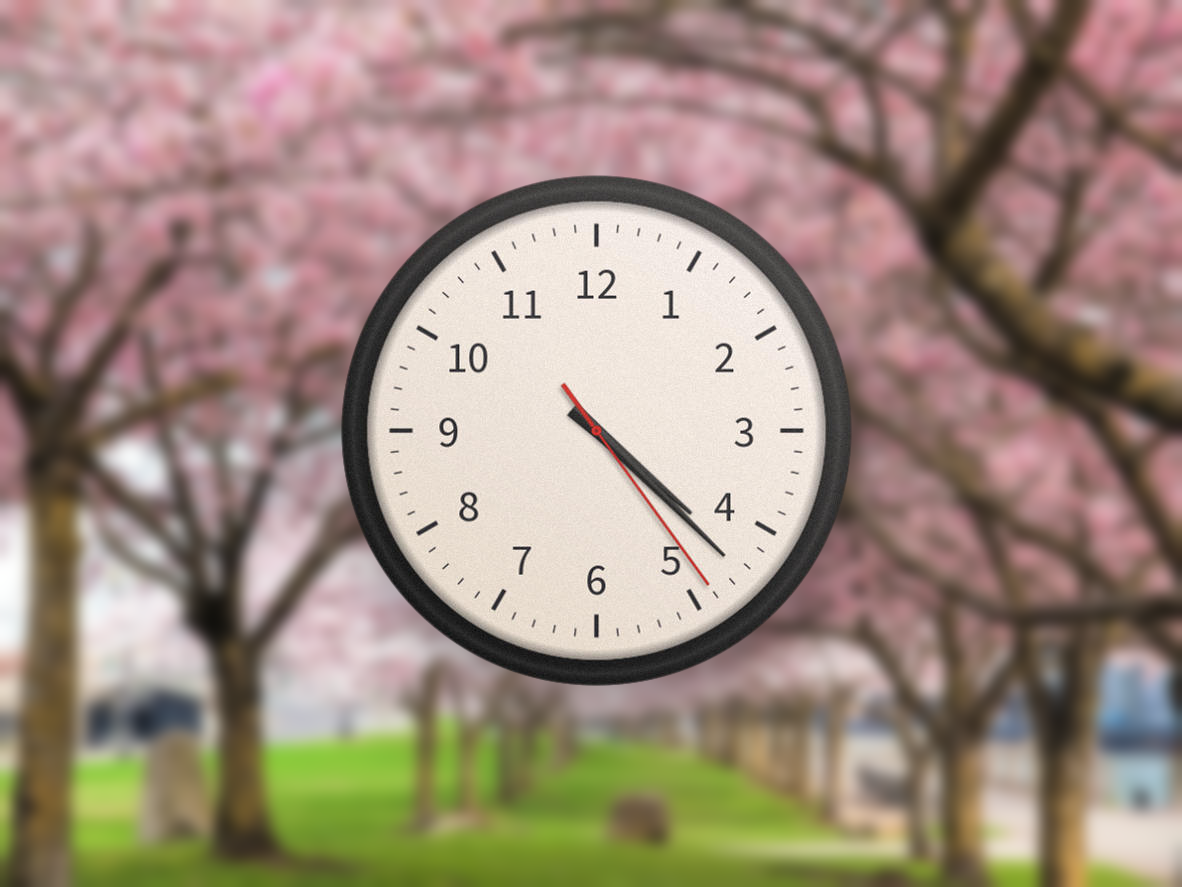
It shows 4:22:24
